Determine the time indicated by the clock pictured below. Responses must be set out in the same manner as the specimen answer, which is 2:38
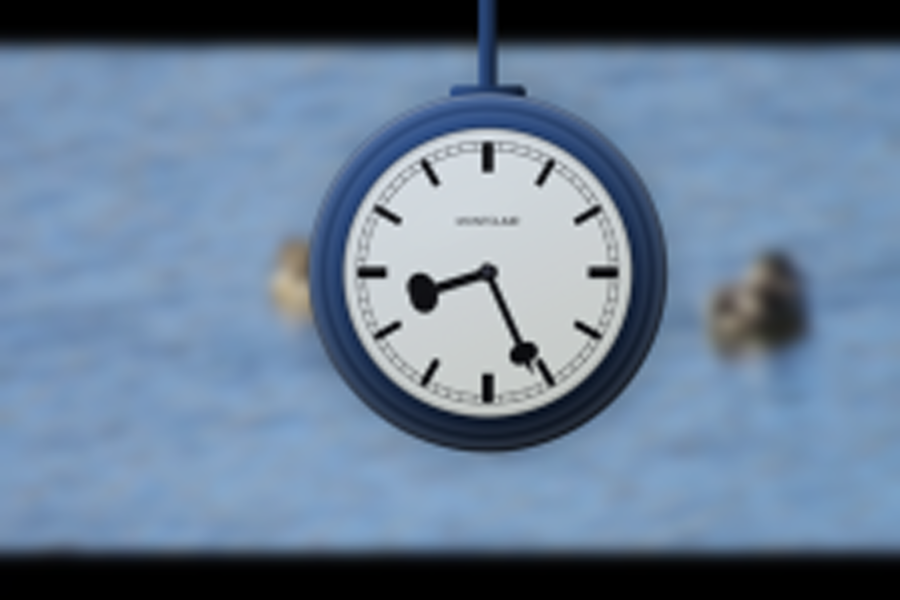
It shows 8:26
